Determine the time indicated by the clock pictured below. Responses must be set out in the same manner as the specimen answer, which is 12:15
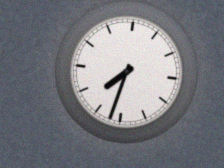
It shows 7:32
